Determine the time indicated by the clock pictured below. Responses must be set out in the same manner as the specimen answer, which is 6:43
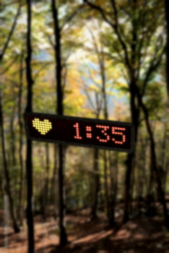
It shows 1:35
